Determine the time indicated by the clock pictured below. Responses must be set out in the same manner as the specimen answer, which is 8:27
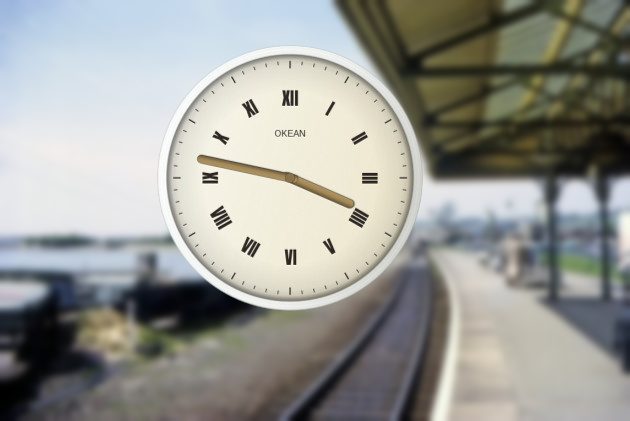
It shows 3:47
